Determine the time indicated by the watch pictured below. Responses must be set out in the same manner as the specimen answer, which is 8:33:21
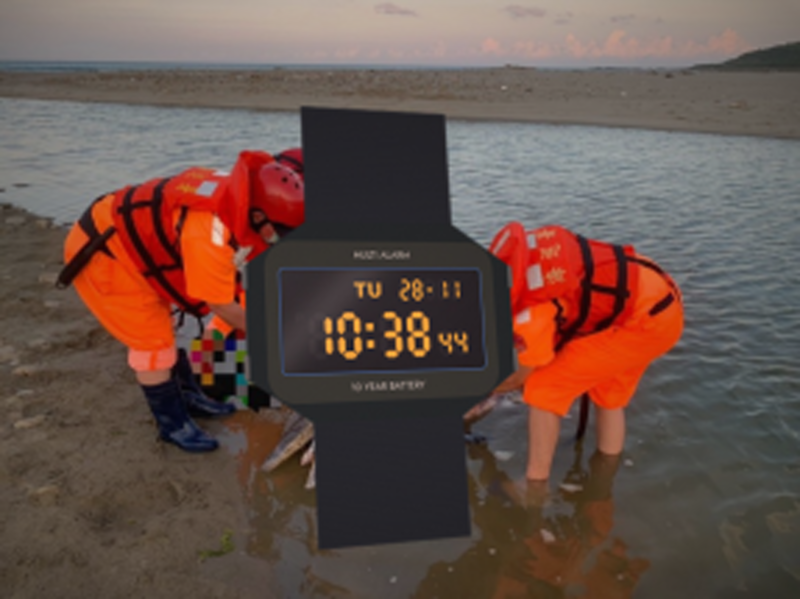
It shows 10:38:44
